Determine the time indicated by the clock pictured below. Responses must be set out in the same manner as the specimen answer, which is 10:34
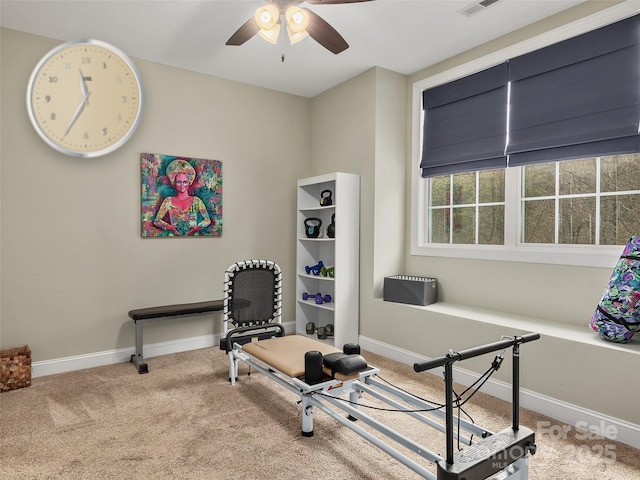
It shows 11:35
